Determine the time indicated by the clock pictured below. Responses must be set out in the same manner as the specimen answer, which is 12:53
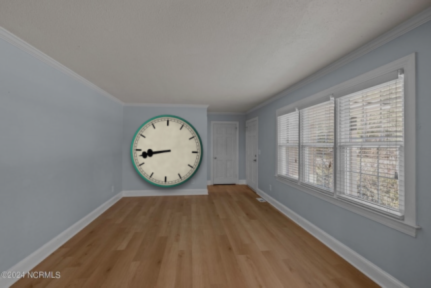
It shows 8:43
